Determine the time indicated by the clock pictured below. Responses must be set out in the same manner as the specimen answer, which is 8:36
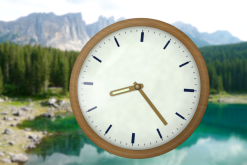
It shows 8:23
